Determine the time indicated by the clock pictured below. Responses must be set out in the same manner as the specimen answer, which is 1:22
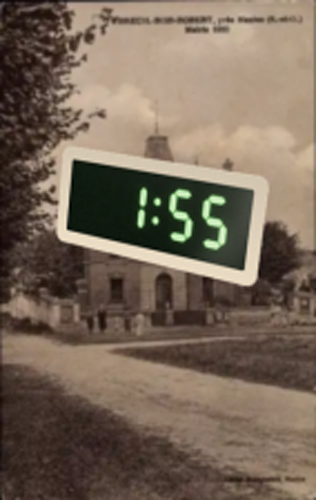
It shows 1:55
